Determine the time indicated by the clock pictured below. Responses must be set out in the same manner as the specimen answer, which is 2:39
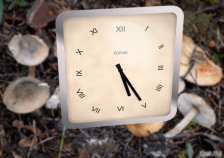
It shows 5:25
